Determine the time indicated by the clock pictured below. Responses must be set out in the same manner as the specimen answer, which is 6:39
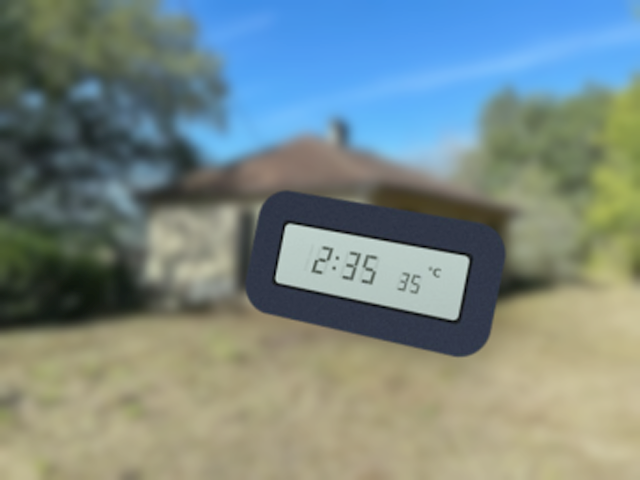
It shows 2:35
